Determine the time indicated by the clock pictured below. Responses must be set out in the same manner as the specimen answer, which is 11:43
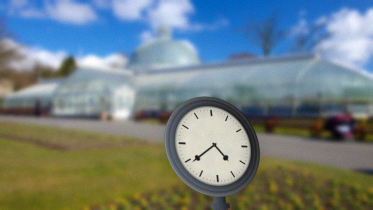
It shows 4:39
